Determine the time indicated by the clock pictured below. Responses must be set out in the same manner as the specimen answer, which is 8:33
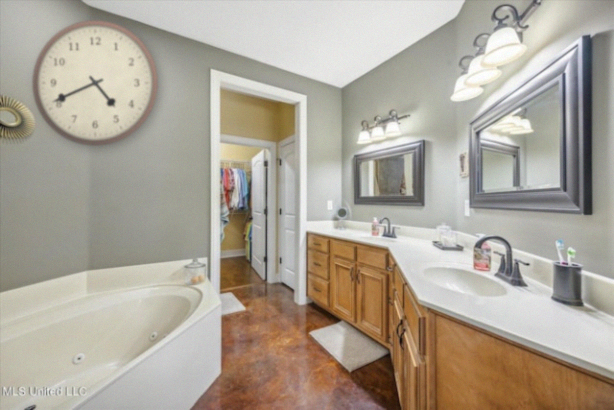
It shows 4:41
